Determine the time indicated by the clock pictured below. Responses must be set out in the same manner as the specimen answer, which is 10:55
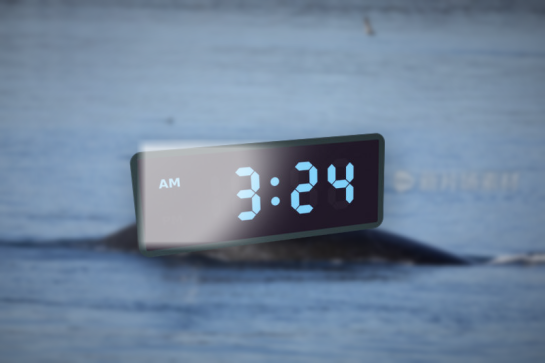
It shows 3:24
